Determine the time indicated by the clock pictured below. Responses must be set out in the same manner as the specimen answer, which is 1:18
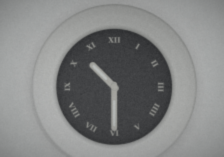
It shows 10:30
